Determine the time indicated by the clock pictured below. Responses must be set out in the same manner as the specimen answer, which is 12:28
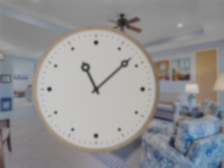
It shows 11:08
